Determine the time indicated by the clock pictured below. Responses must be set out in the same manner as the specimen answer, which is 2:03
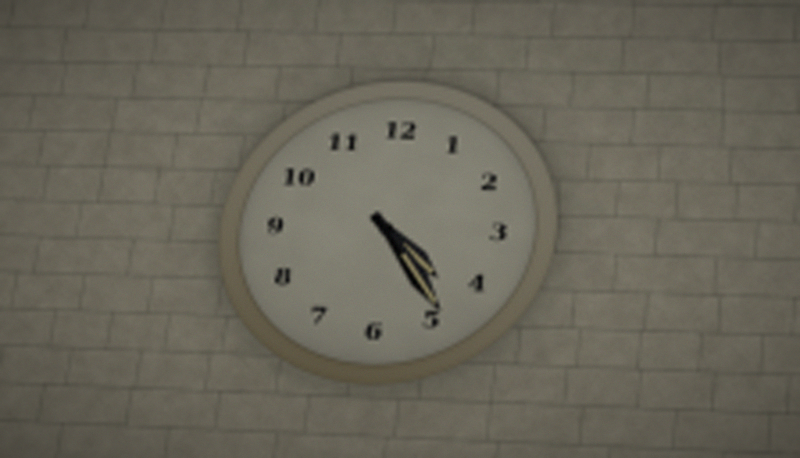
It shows 4:24
